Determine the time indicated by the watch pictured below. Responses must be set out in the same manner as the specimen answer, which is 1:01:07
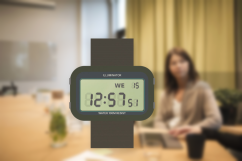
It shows 12:57:51
